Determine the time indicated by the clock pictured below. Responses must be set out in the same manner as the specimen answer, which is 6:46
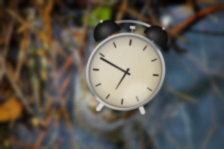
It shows 6:49
